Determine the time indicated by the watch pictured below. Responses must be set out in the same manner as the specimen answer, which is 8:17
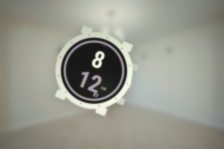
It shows 8:12
